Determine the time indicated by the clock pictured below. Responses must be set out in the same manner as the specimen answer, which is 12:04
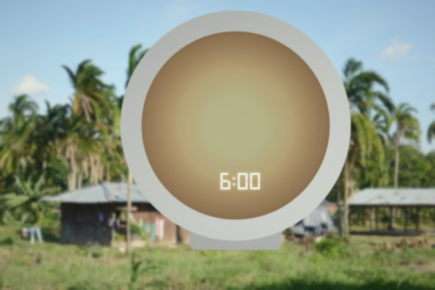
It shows 6:00
